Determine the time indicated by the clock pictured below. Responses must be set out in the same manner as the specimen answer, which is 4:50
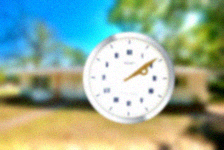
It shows 2:09
